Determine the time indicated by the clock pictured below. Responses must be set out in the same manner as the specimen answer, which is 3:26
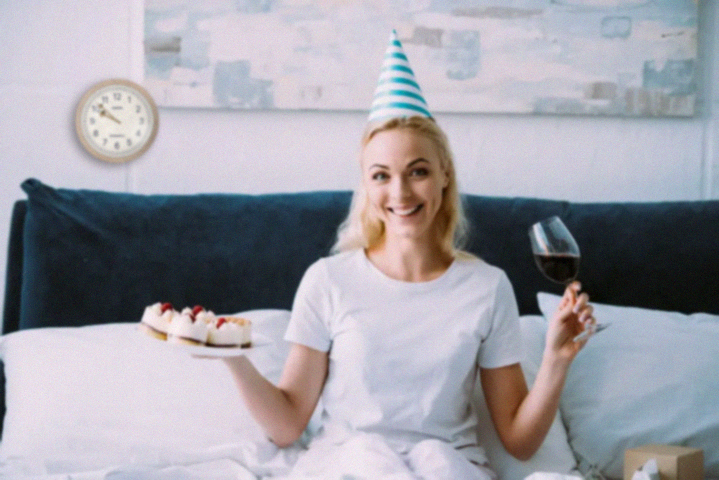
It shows 9:52
